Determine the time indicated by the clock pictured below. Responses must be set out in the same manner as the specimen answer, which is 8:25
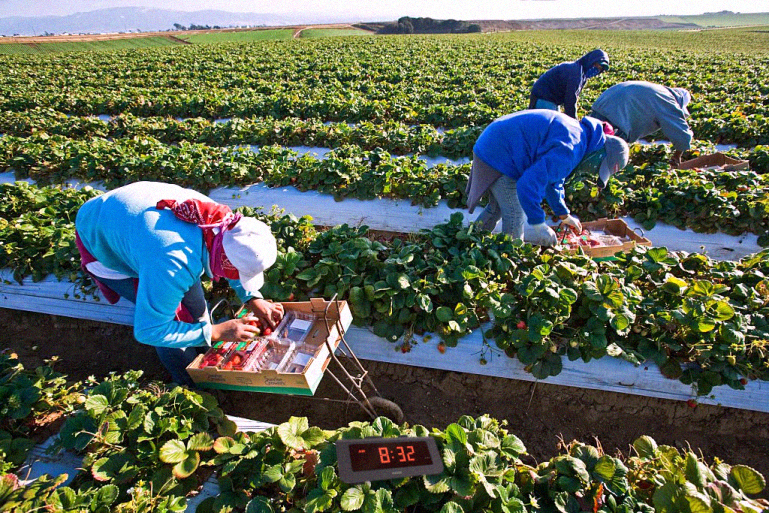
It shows 8:32
